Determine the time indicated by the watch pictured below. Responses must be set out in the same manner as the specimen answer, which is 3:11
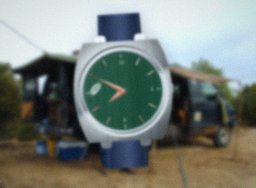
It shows 7:50
